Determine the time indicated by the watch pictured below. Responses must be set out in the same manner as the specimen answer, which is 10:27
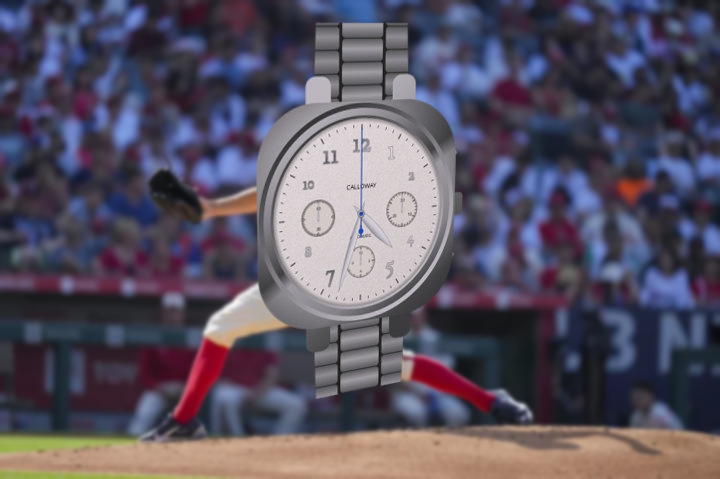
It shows 4:33
